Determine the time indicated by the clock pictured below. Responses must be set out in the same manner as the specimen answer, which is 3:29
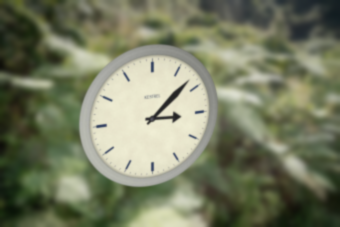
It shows 3:08
